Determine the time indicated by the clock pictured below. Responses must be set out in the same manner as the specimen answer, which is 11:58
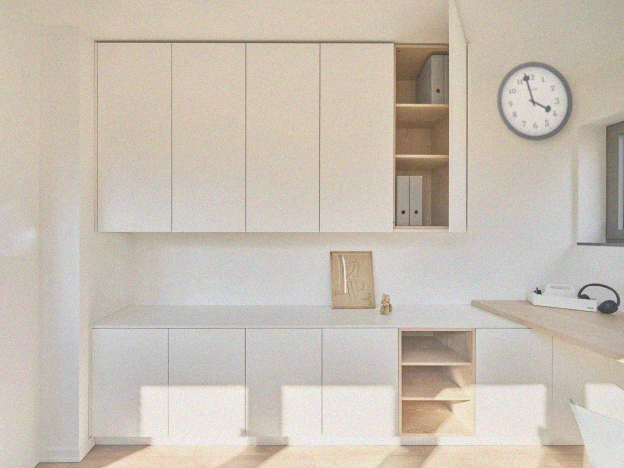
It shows 3:58
